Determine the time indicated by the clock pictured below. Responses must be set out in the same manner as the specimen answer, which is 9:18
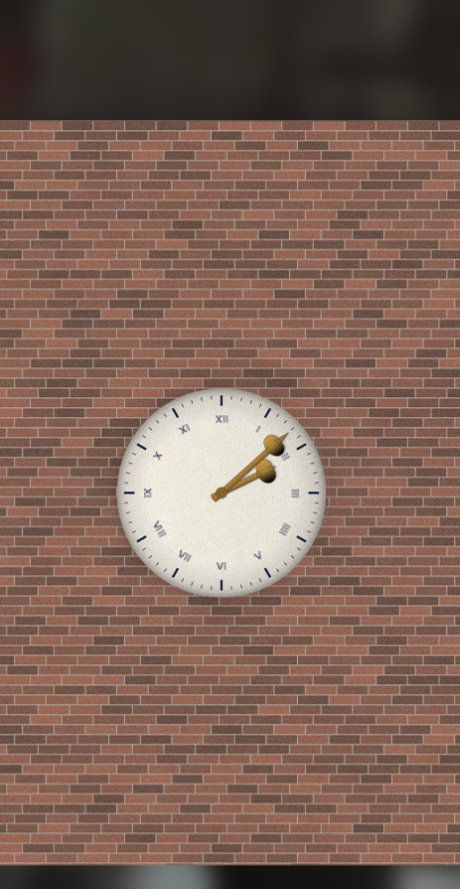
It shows 2:08
